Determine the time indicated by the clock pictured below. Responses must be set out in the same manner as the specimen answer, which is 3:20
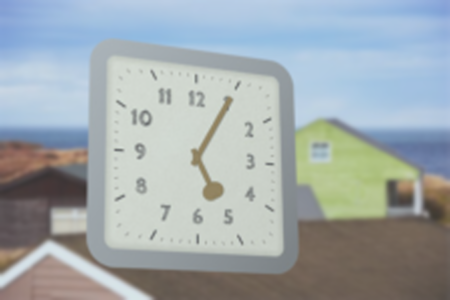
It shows 5:05
